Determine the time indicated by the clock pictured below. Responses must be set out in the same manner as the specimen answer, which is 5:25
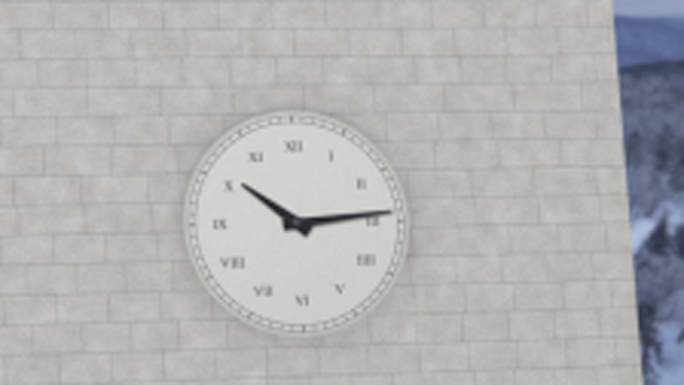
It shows 10:14
